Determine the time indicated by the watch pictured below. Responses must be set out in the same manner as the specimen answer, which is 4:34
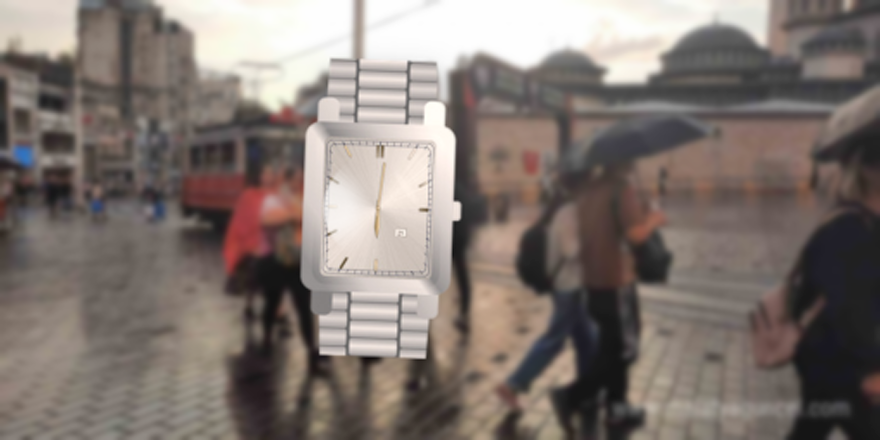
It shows 6:01
